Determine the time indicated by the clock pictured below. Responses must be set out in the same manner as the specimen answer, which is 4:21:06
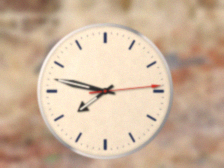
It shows 7:47:14
